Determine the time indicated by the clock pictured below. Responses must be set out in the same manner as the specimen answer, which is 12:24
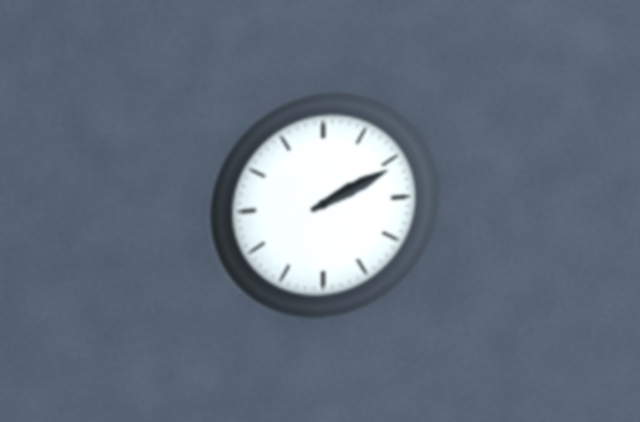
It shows 2:11
